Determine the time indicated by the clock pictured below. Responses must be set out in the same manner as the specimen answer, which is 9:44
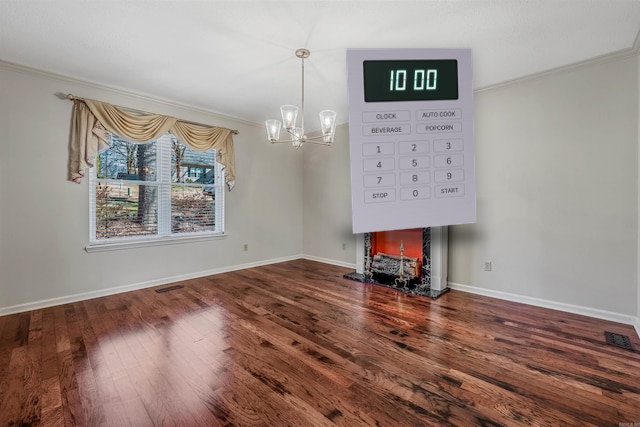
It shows 10:00
